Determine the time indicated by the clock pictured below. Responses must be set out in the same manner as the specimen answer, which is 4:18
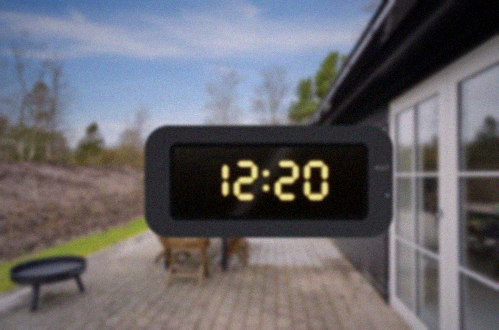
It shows 12:20
